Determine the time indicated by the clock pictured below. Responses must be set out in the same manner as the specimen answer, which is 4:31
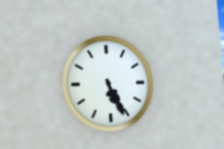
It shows 5:26
